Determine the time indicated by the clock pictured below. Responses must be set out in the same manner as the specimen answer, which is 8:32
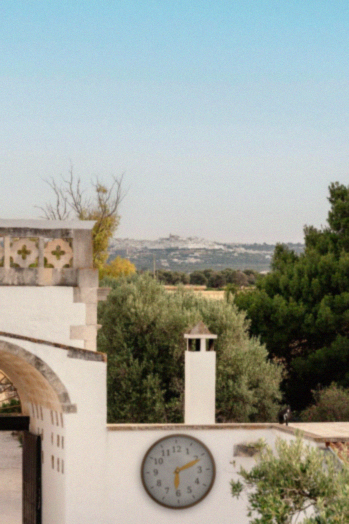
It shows 6:11
